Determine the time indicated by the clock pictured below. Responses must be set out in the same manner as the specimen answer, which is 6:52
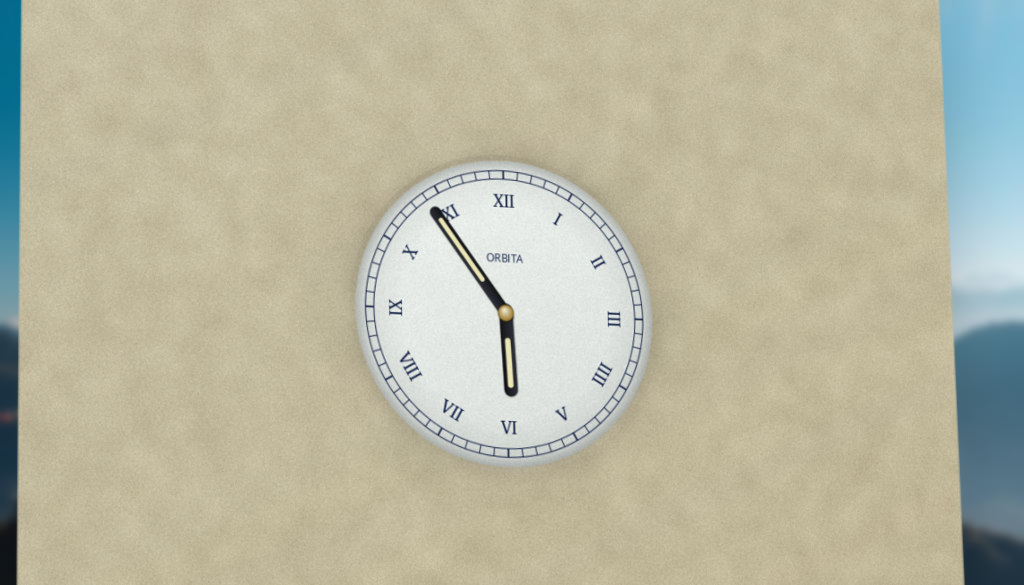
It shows 5:54
